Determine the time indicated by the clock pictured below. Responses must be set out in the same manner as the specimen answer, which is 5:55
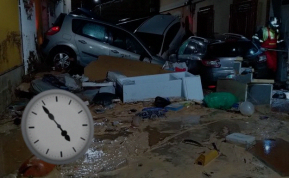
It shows 4:54
